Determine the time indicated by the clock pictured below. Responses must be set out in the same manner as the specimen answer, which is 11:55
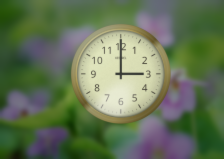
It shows 3:00
